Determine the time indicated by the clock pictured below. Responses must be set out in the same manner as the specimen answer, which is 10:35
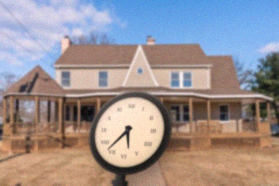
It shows 5:37
